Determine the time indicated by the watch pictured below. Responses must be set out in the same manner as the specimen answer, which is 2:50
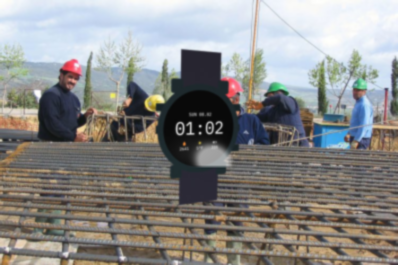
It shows 1:02
